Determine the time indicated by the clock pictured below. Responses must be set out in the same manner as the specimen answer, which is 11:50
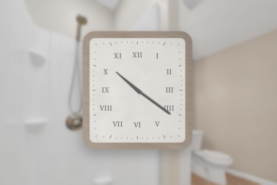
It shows 10:21
